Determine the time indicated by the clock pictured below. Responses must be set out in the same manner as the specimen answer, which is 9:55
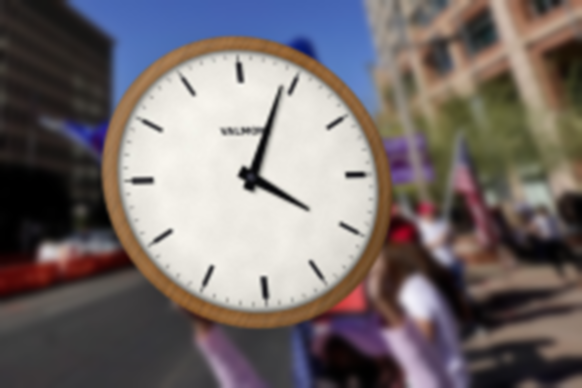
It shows 4:04
